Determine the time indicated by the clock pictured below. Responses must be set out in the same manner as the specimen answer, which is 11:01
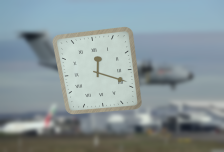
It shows 12:19
